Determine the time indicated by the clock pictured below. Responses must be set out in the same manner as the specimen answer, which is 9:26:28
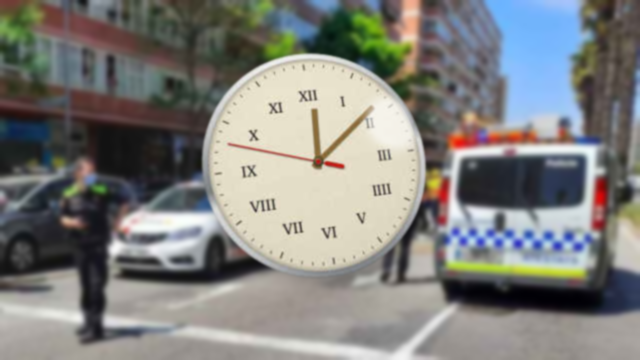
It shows 12:08:48
